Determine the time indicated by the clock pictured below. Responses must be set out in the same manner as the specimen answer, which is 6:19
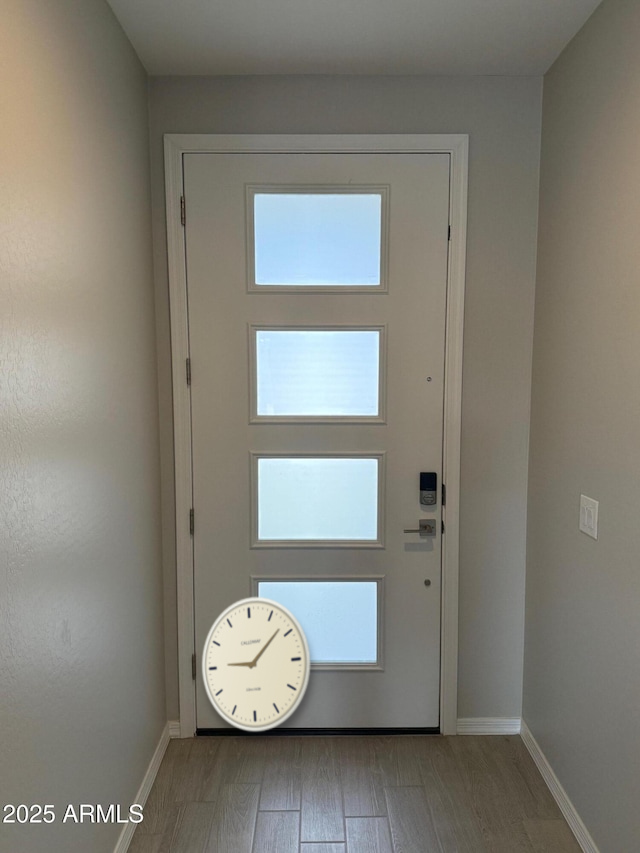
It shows 9:08
